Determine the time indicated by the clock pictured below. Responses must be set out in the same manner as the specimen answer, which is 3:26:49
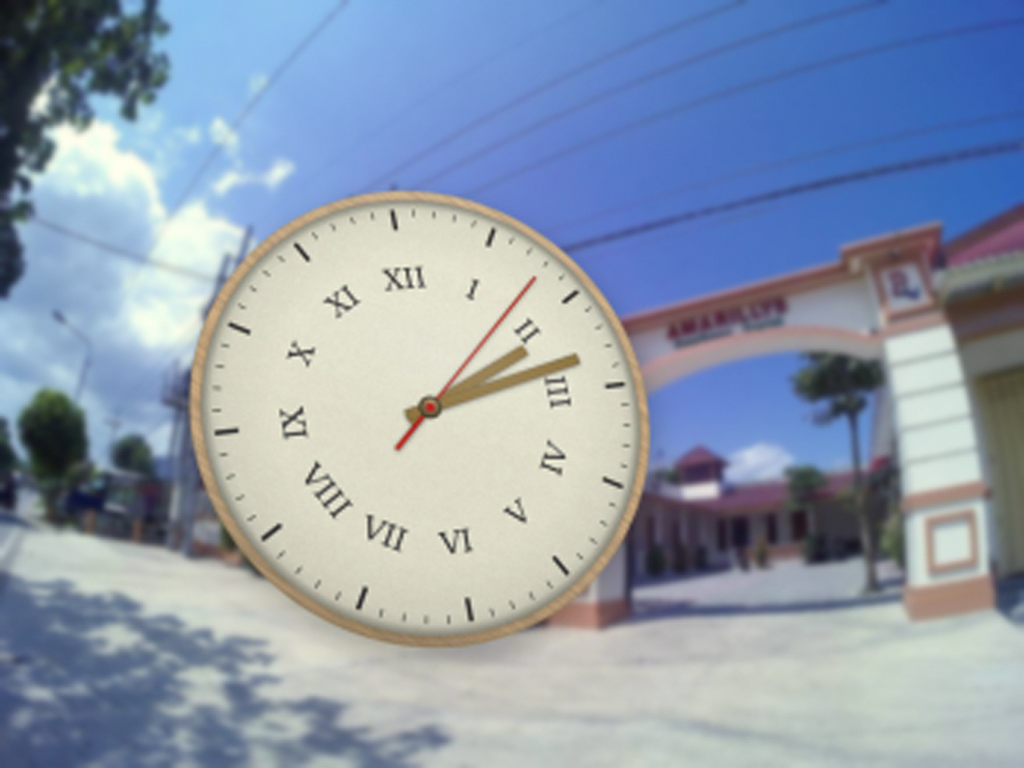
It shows 2:13:08
